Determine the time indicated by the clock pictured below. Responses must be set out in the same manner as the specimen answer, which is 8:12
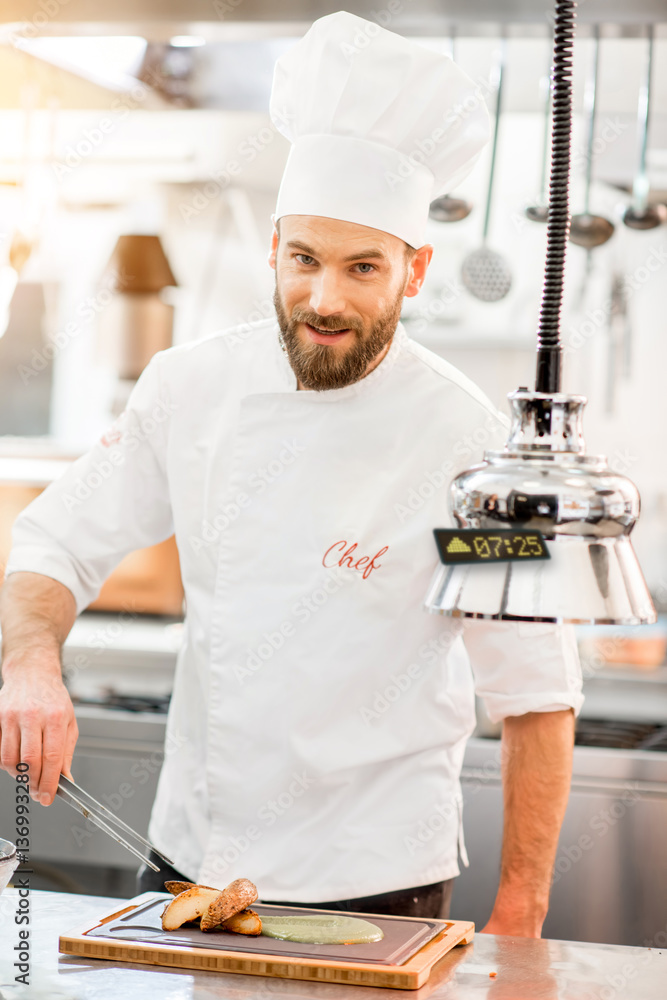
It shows 7:25
